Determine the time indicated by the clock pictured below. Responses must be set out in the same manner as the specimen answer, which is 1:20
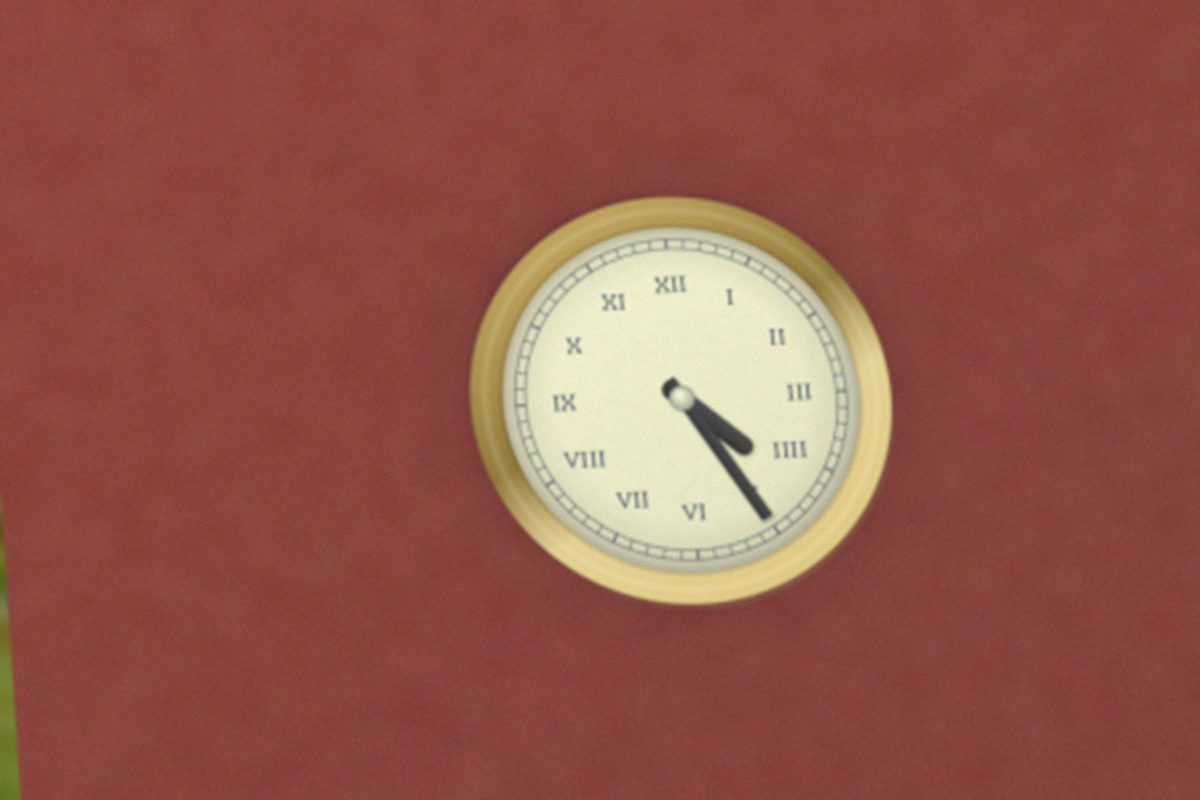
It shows 4:25
